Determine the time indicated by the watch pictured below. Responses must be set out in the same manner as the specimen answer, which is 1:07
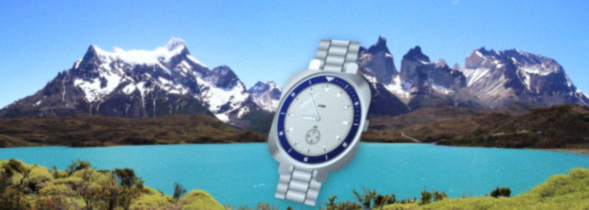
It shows 8:54
